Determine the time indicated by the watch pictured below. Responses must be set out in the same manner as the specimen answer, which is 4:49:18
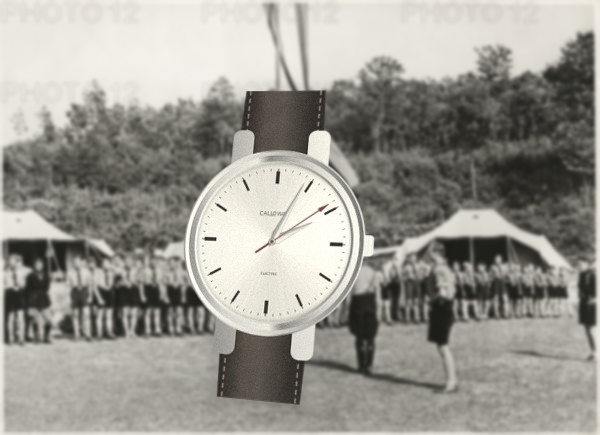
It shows 2:04:09
